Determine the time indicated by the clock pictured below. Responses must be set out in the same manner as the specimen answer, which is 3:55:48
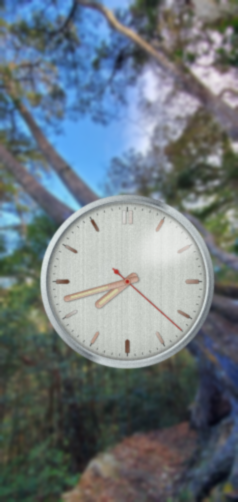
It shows 7:42:22
